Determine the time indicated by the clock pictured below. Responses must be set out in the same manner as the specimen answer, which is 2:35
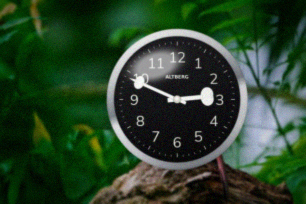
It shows 2:49
